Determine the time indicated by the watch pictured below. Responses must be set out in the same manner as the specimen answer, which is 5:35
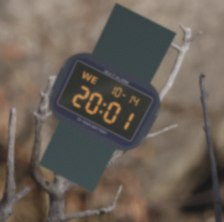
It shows 20:01
